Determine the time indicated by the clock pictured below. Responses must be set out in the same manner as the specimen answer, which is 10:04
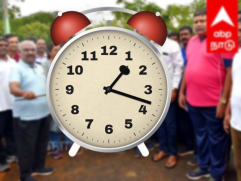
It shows 1:18
